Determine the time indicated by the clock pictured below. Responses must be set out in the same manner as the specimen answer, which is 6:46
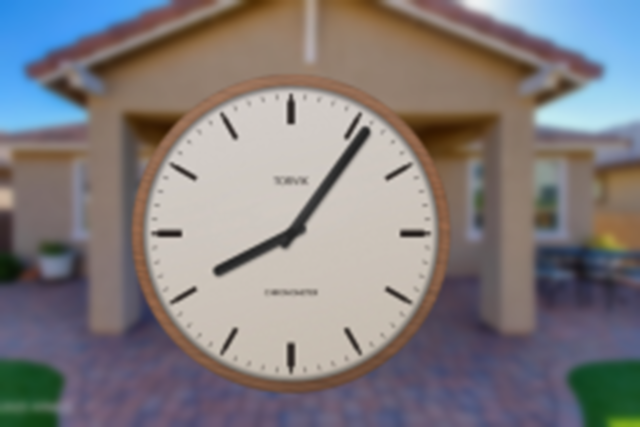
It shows 8:06
